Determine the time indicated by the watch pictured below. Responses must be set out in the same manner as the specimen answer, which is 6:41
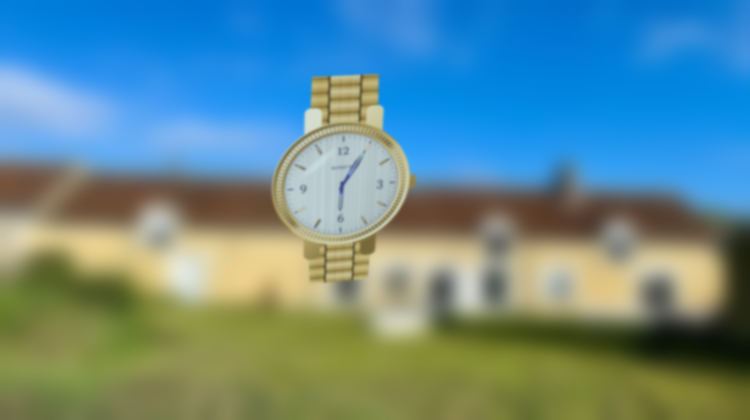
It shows 6:05
